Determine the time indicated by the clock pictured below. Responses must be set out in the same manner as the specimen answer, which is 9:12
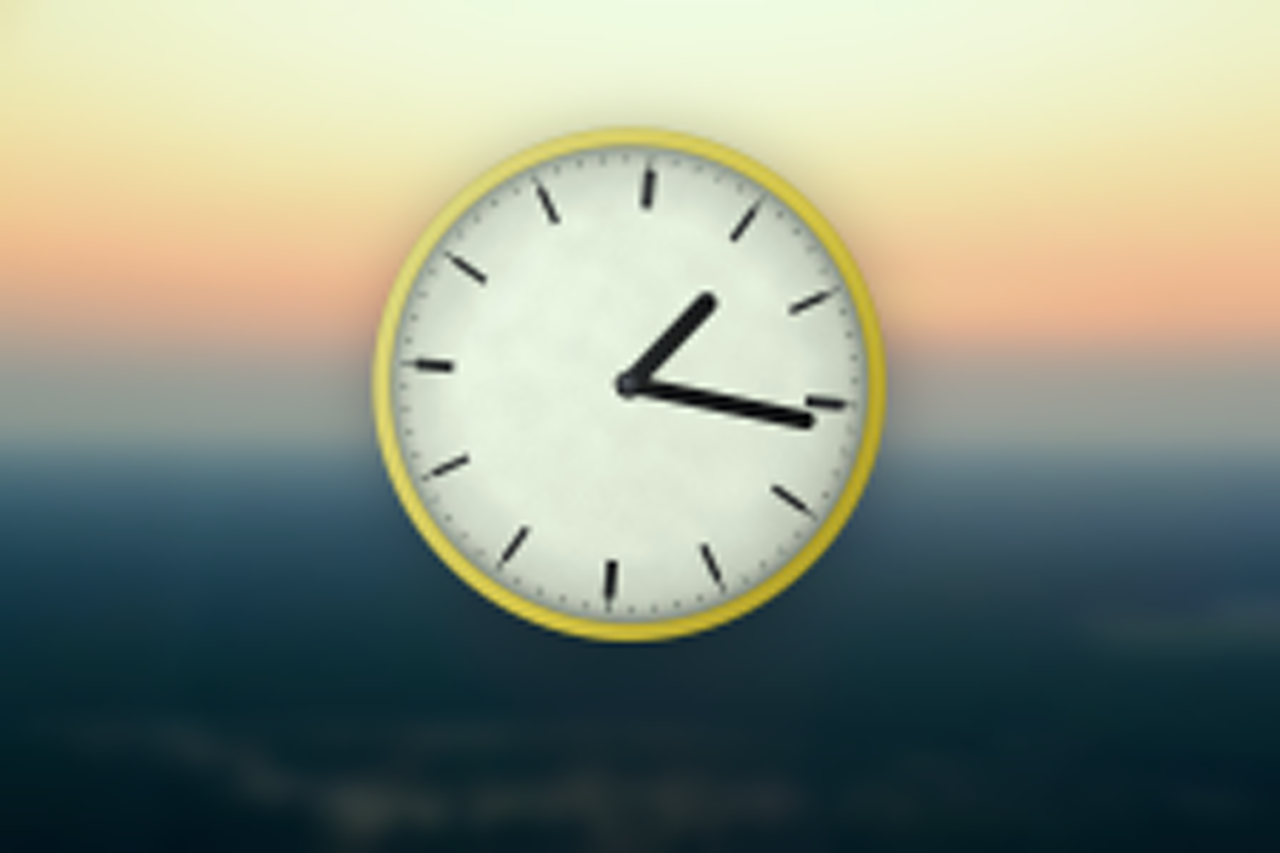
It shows 1:16
